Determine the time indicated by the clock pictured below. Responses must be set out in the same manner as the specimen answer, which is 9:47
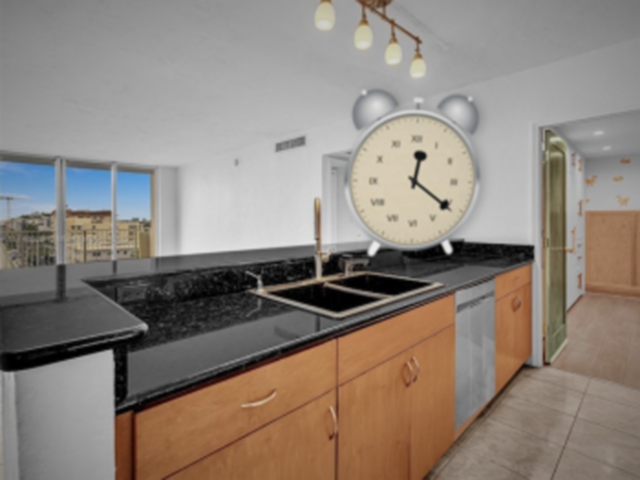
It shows 12:21
